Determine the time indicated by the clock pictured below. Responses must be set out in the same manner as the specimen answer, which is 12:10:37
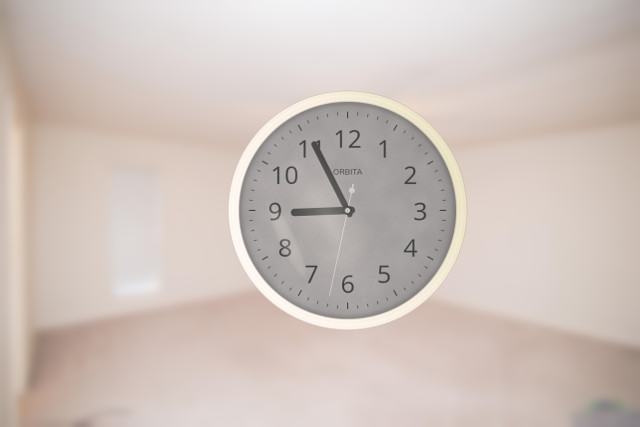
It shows 8:55:32
